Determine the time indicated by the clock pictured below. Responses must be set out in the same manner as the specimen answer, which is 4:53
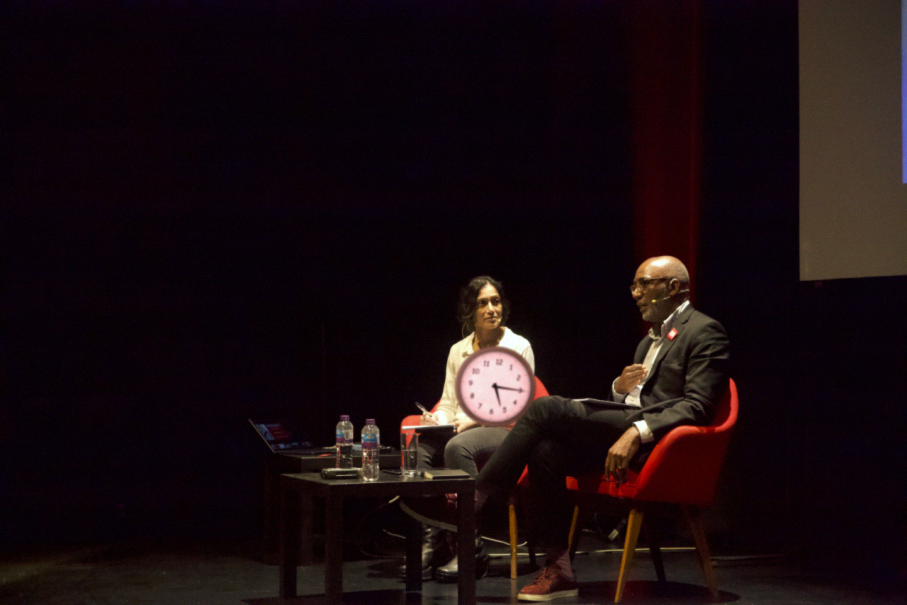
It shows 5:15
